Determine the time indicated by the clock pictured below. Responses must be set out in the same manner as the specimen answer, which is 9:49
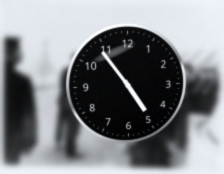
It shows 4:54
